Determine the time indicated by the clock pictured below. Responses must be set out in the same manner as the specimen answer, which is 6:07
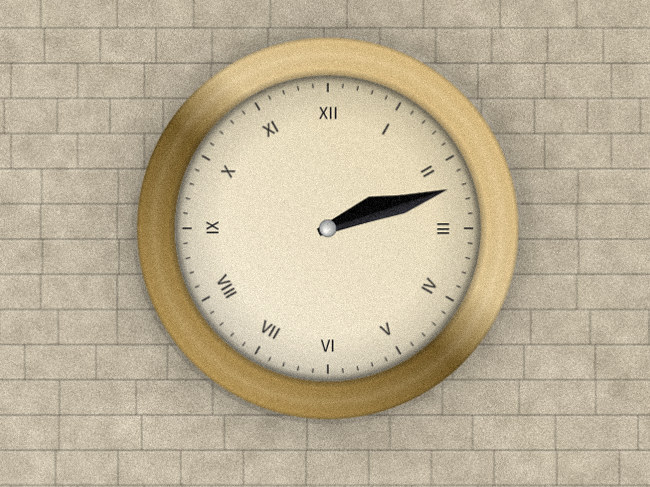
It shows 2:12
